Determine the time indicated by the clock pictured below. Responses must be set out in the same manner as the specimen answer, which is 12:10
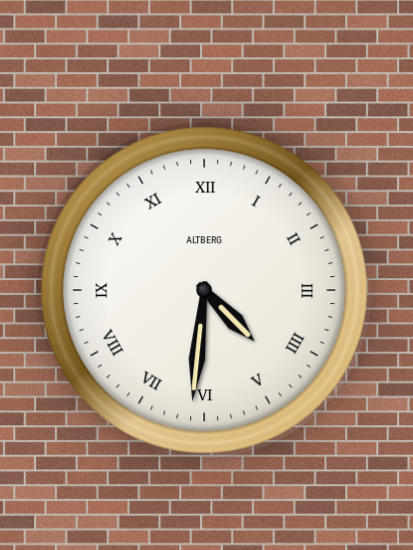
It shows 4:31
